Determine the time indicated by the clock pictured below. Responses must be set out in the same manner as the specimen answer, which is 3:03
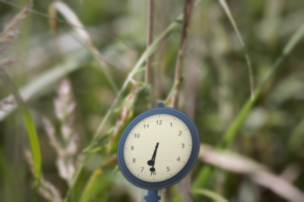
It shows 6:31
